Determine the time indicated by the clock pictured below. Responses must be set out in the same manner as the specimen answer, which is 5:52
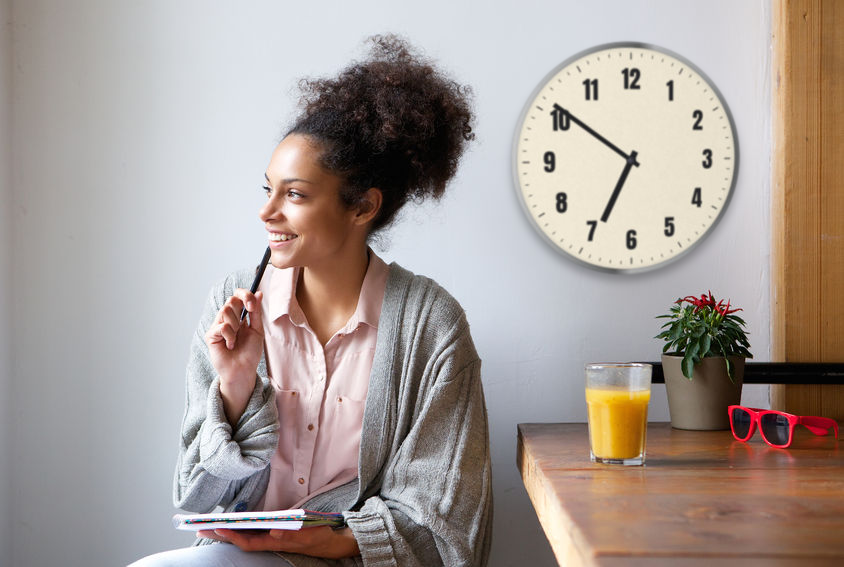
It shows 6:51
